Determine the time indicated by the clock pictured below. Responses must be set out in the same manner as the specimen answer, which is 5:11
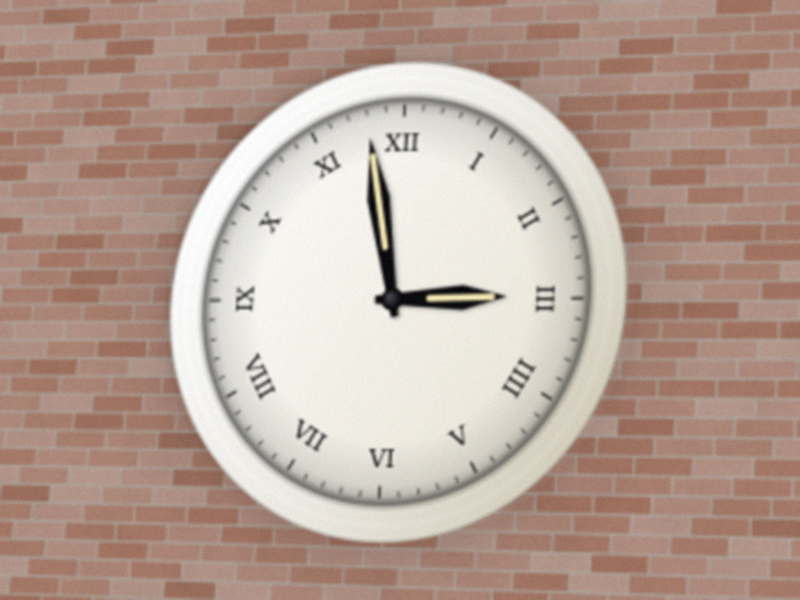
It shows 2:58
